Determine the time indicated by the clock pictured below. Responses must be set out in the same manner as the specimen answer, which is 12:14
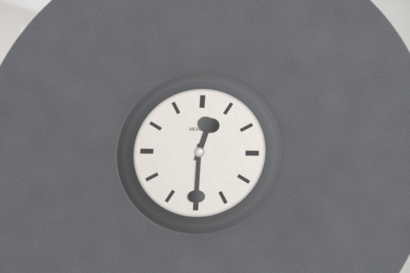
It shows 12:30
